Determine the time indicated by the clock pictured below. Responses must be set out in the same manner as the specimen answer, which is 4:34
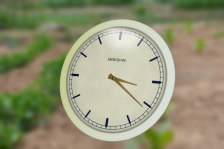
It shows 3:21
